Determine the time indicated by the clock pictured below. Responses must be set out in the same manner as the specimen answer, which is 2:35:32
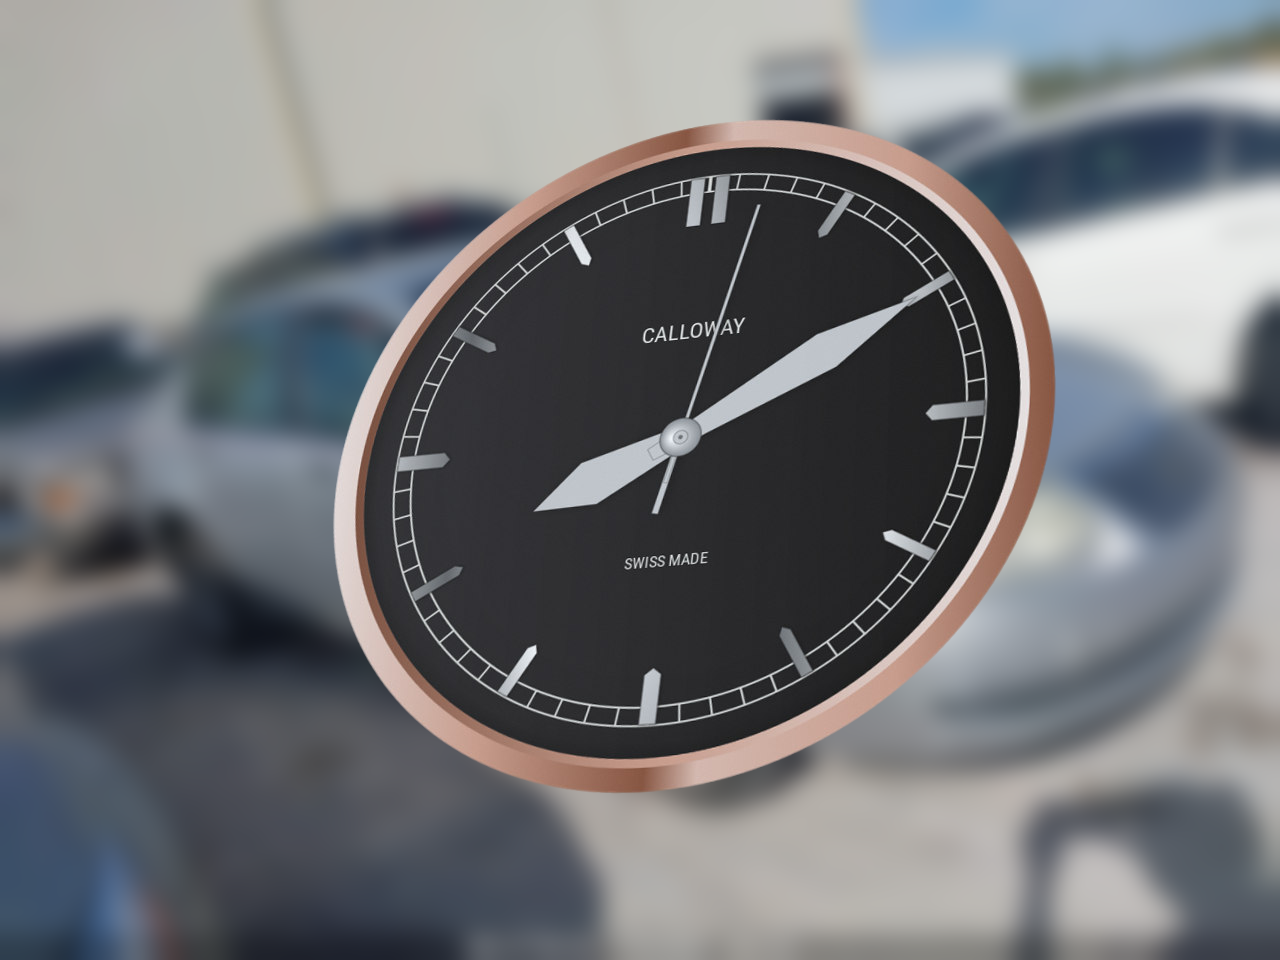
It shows 8:10:02
